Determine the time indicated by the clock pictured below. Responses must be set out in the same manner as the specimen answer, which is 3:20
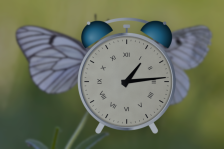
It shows 1:14
